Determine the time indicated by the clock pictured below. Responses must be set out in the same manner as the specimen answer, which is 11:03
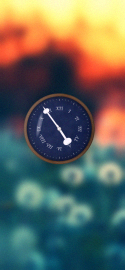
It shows 4:54
